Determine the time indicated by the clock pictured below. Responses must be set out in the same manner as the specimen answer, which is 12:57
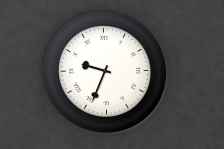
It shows 9:34
